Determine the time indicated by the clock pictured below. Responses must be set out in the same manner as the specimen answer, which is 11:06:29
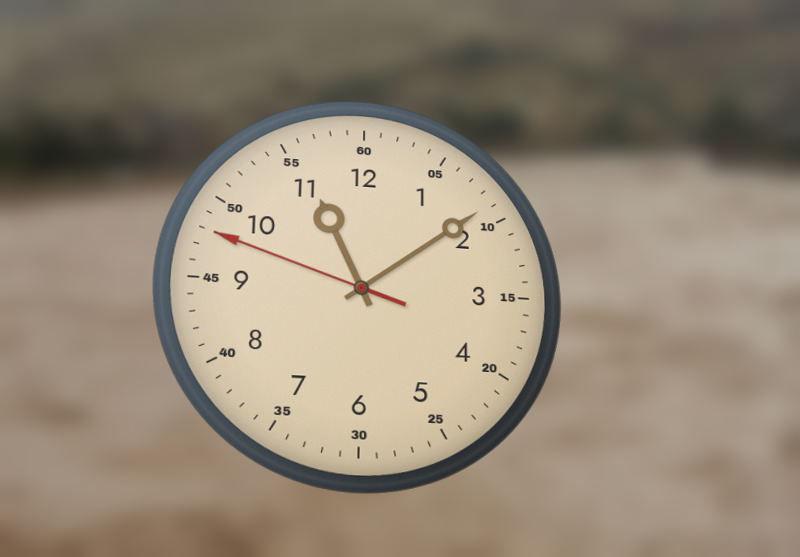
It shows 11:08:48
